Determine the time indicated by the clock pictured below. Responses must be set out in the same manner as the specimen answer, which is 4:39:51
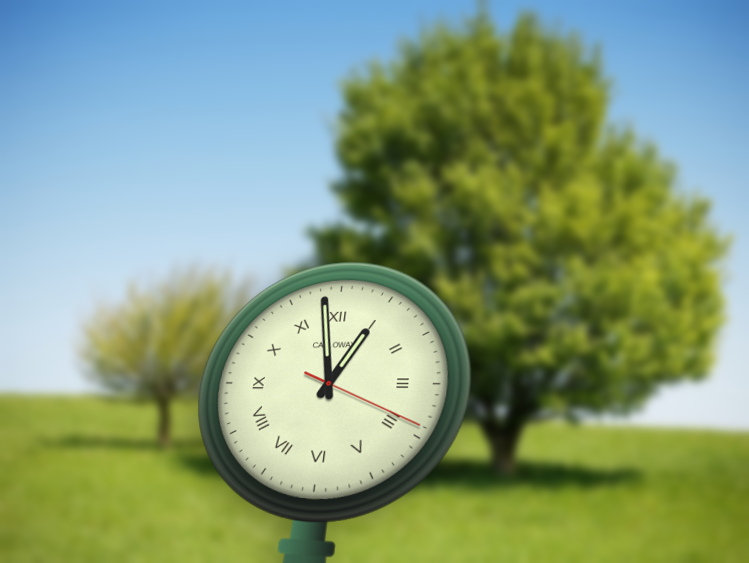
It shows 12:58:19
